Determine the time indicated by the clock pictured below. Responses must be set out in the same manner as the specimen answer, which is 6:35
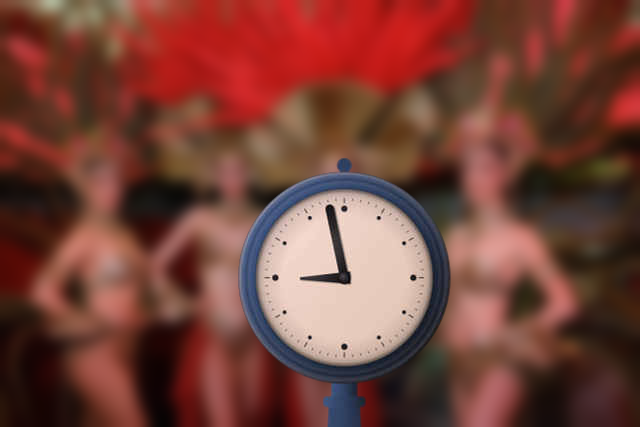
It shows 8:58
